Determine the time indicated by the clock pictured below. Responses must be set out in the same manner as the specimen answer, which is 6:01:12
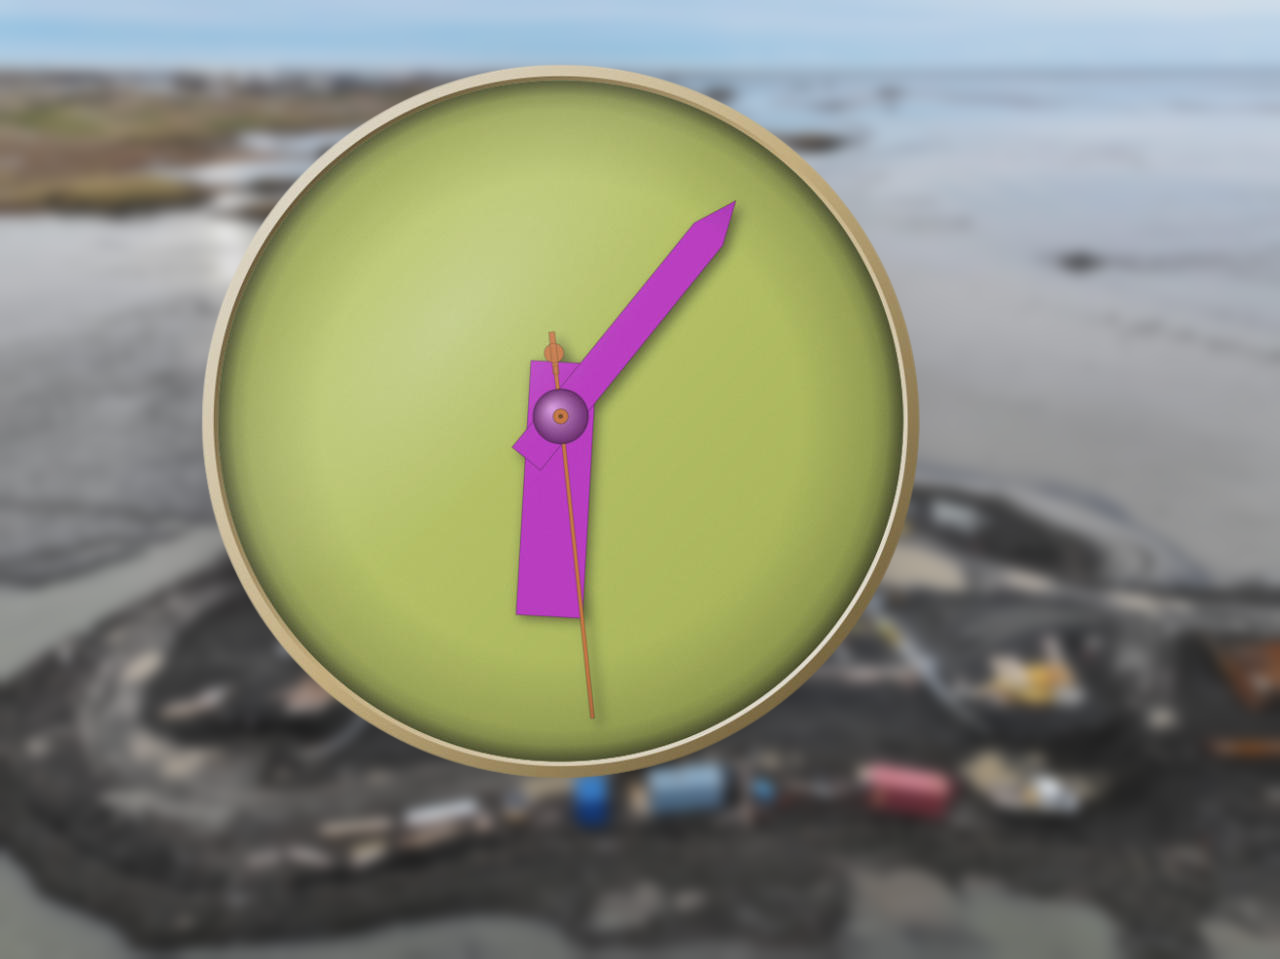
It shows 6:06:29
